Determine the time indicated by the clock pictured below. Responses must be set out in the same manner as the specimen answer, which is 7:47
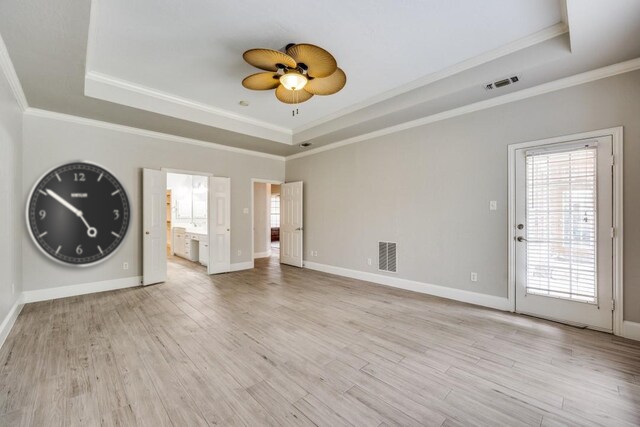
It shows 4:51
